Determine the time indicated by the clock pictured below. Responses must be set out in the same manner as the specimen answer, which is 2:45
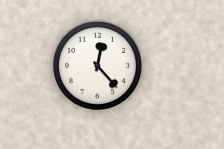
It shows 12:23
